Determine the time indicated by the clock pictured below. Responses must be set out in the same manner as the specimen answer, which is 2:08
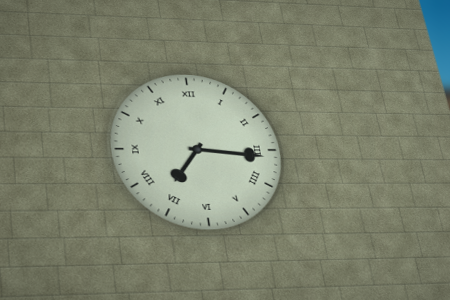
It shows 7:16
